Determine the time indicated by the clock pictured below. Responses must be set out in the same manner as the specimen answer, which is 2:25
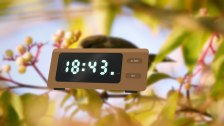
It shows 18:43
